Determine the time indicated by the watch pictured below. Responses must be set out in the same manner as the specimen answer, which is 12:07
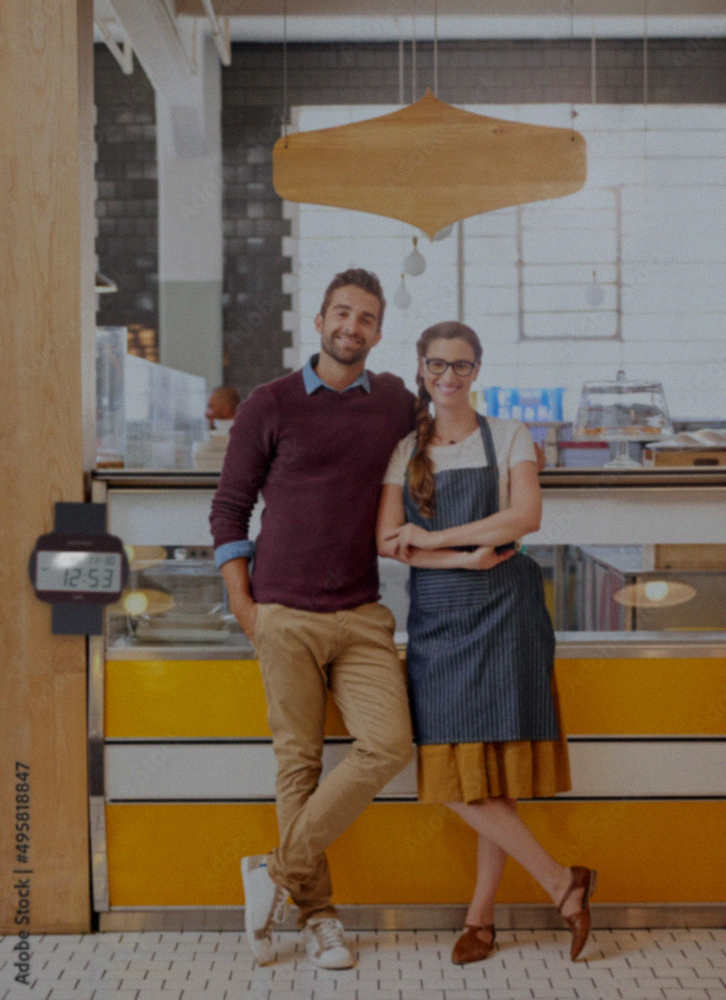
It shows 12:53
